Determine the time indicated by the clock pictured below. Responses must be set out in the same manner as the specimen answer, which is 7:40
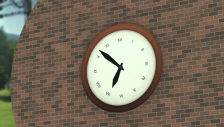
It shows 6:52
